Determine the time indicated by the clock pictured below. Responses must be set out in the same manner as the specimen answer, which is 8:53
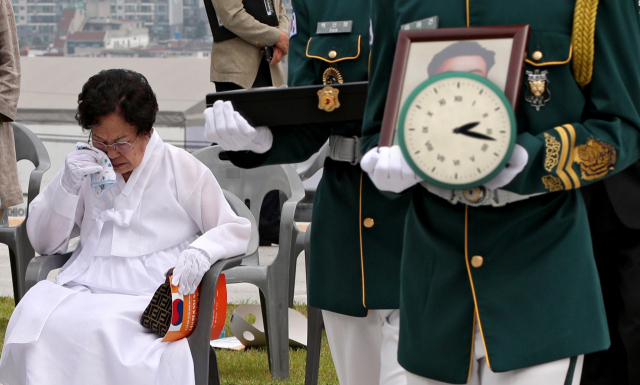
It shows 2:17
